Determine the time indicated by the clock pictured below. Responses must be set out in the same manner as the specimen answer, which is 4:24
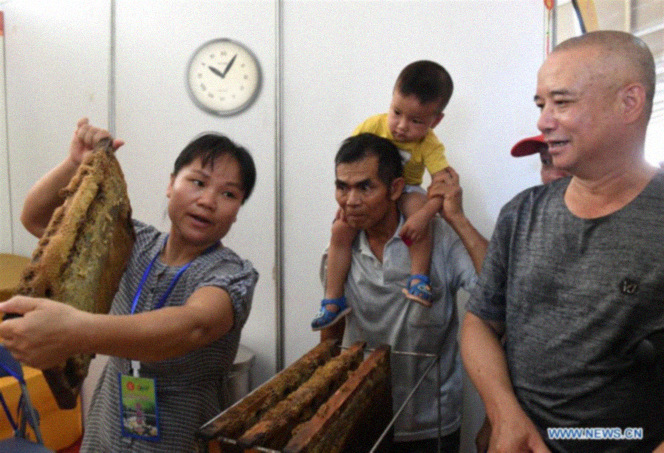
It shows 10:05
